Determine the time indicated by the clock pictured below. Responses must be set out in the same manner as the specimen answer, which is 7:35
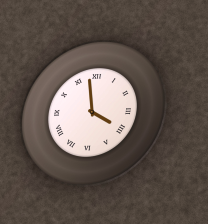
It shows 3:58
